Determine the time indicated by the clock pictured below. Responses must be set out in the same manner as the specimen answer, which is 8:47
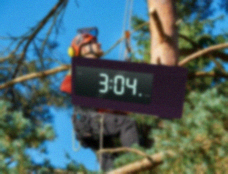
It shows 3:04
